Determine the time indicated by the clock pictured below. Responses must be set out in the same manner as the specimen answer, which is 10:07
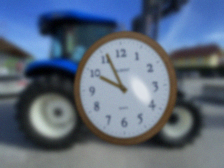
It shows 9:56
